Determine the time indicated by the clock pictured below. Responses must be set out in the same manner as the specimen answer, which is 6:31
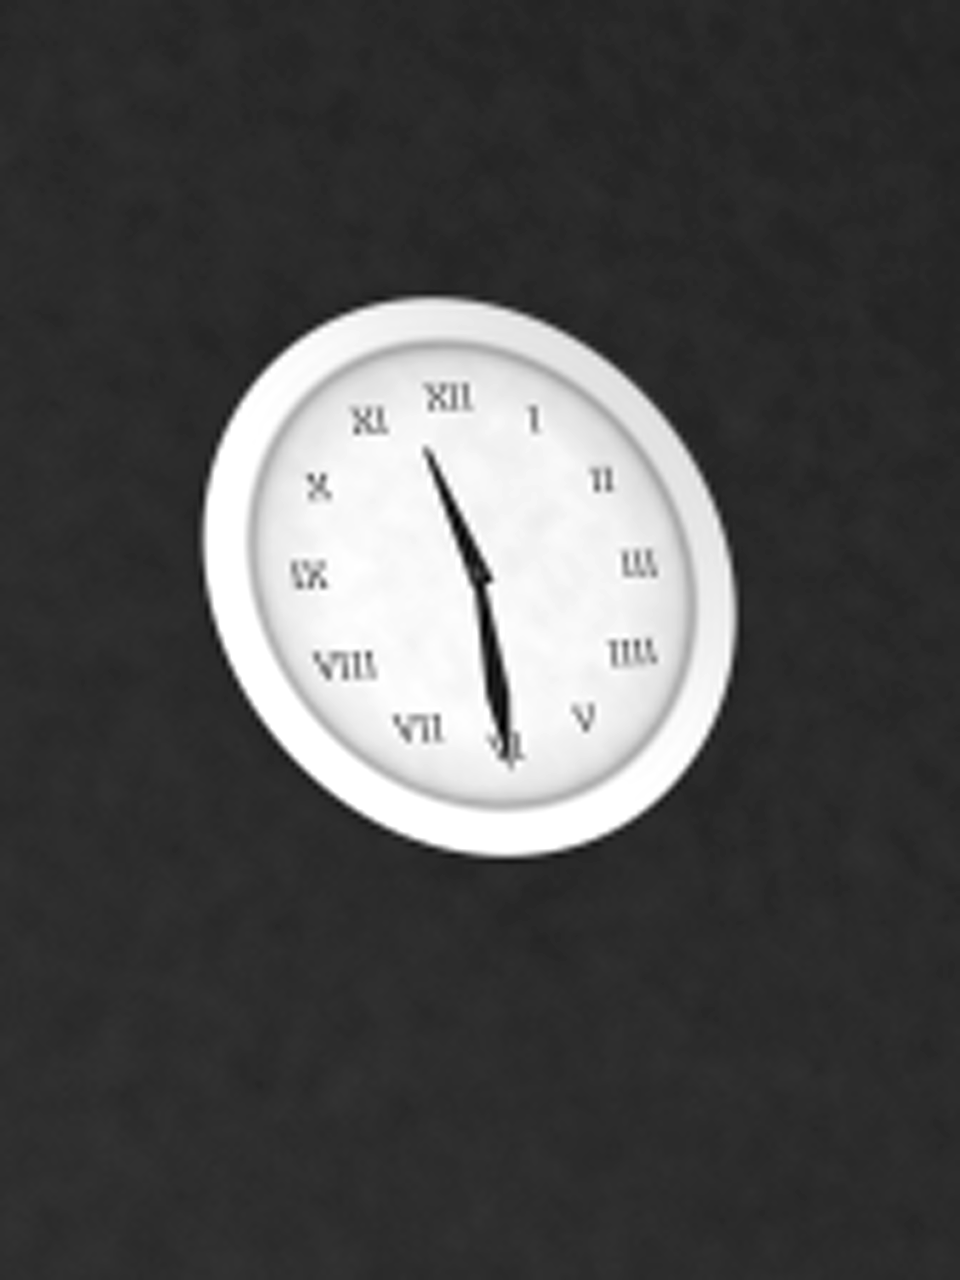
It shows 11:30
